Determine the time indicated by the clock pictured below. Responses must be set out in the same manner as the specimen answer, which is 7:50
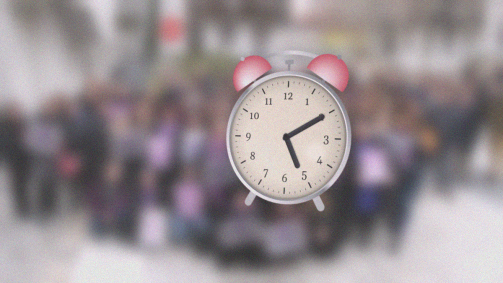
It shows 5:10
